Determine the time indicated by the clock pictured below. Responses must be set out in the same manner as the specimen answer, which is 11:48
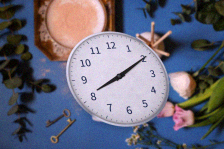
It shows 8:10
